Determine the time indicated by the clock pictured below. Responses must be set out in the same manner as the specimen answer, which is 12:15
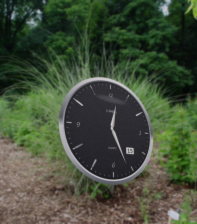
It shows 12:26
